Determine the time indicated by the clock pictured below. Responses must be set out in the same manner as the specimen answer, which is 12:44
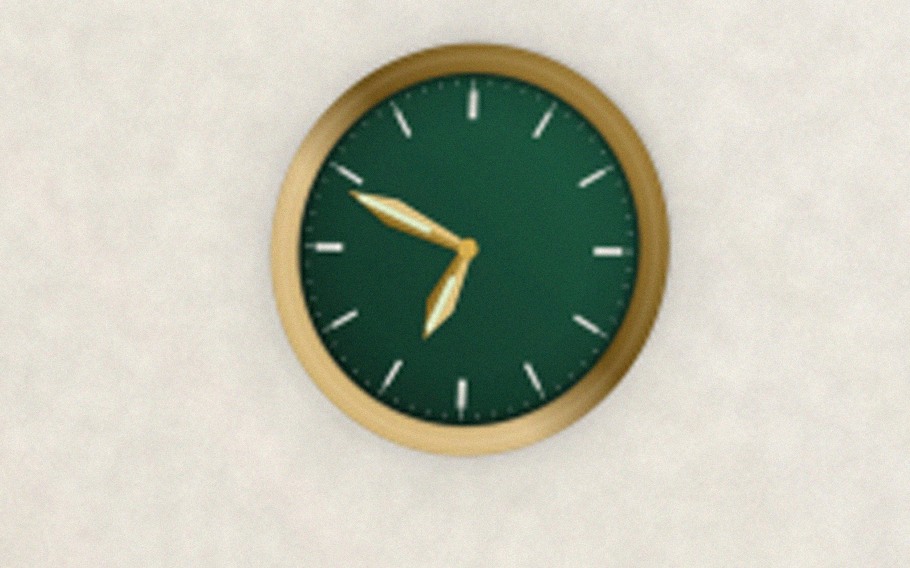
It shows 6:49
